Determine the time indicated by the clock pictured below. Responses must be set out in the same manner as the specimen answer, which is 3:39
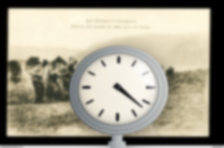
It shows 4:22
